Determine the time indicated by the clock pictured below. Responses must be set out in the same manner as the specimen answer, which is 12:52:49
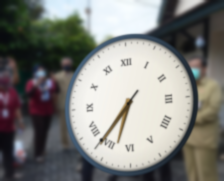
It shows 6:36:37
